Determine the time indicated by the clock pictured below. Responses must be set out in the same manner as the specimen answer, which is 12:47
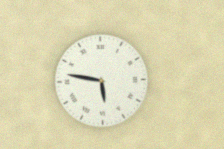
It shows 5:47
